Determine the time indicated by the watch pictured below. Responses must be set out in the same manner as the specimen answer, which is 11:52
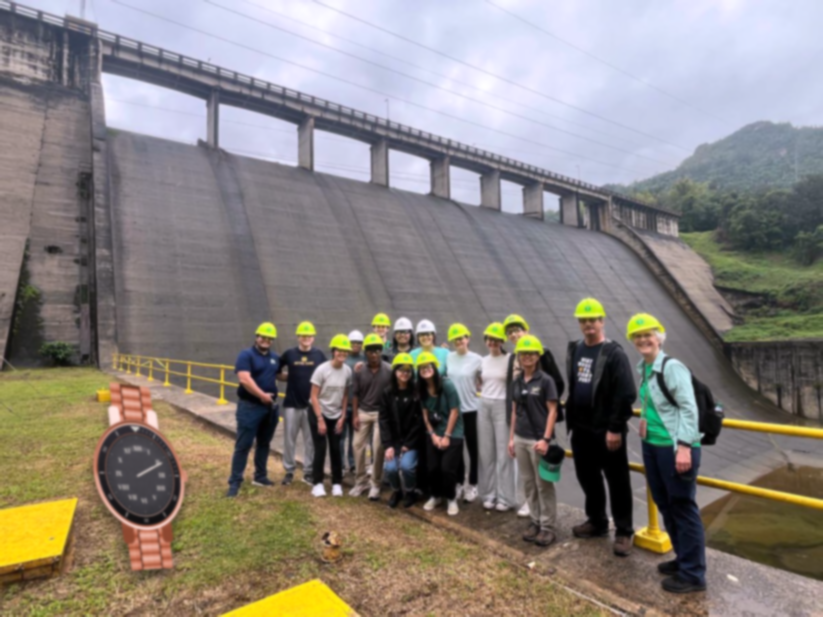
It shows 2:11
